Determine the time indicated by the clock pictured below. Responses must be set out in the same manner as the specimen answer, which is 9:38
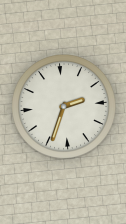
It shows 2:34
